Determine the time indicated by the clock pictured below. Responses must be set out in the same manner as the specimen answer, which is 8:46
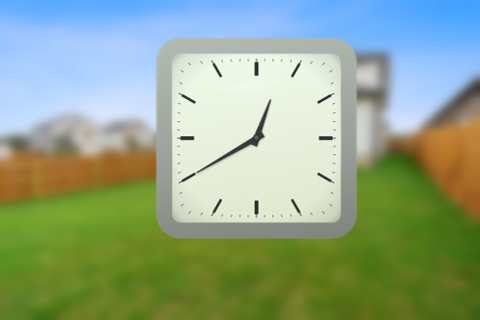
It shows 12:40
